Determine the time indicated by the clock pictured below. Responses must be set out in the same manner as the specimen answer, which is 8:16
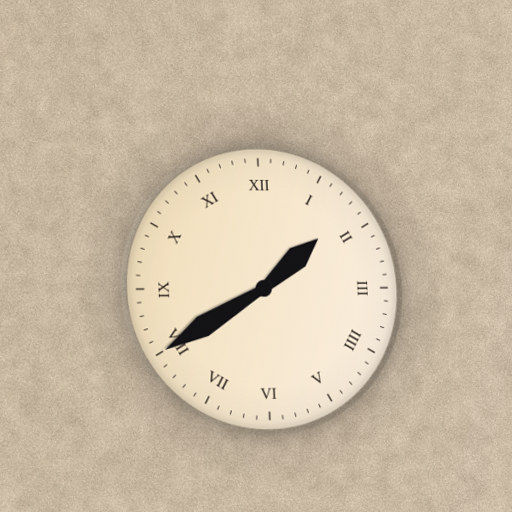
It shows 1:40
